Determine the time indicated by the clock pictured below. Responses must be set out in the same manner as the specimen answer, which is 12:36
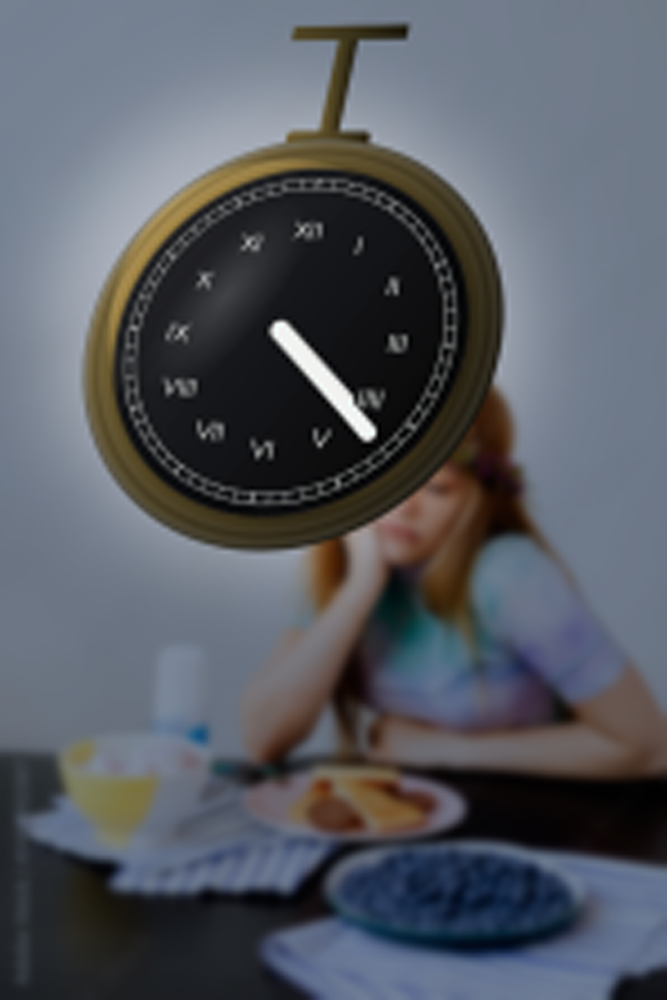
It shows 4:22
